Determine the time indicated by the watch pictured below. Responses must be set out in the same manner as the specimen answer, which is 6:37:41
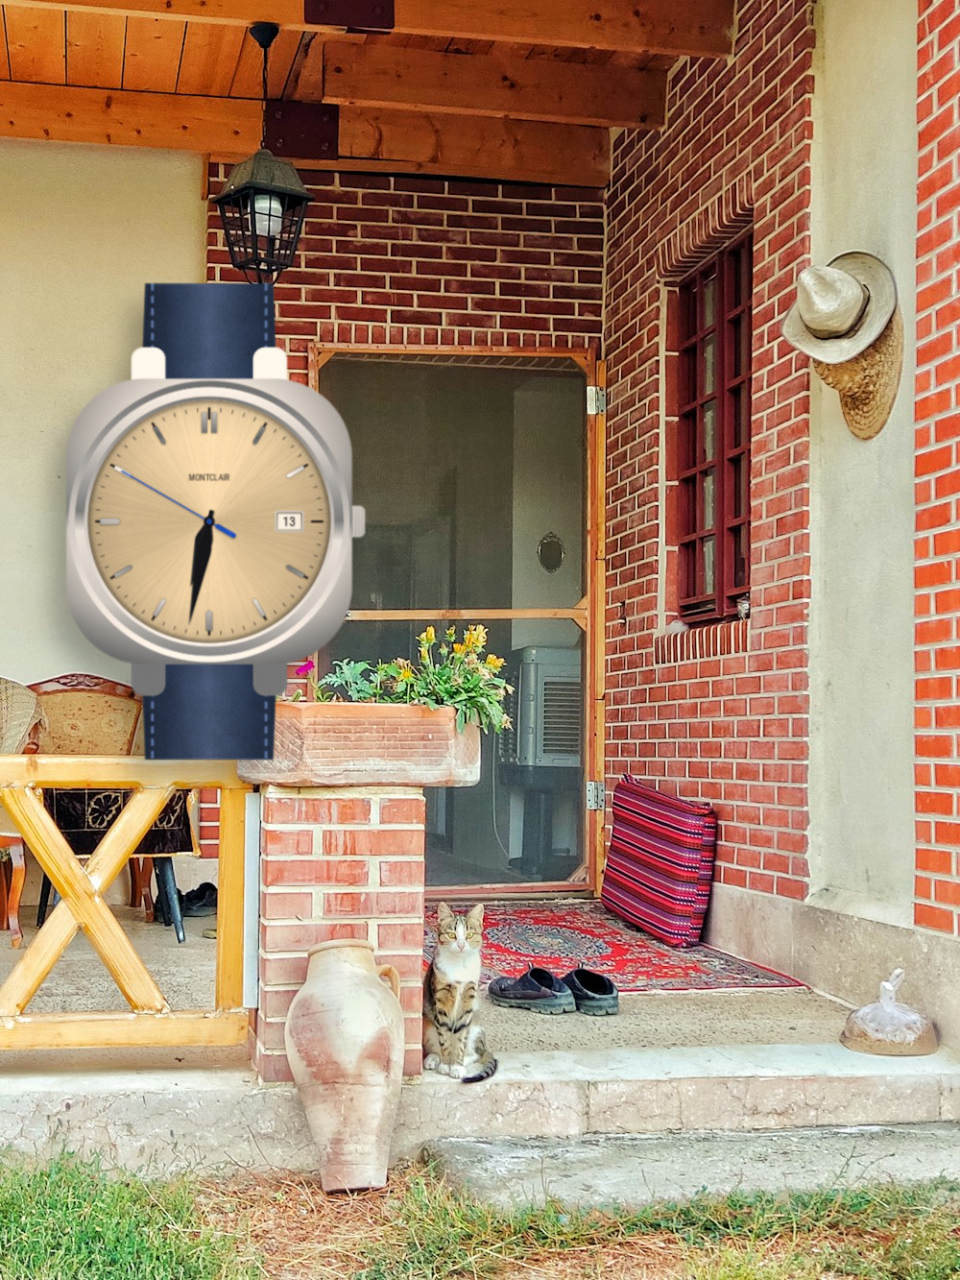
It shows 6:31:50
